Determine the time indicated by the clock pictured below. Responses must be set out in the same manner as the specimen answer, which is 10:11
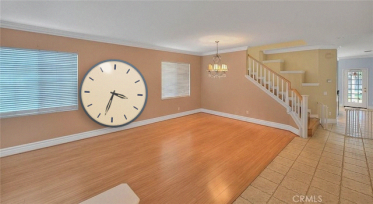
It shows 3:33
